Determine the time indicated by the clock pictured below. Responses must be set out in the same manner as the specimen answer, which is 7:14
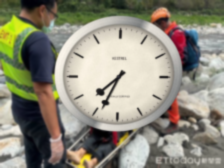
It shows 7:34
